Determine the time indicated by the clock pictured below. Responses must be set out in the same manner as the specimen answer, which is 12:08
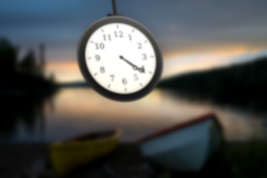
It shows 4:21
